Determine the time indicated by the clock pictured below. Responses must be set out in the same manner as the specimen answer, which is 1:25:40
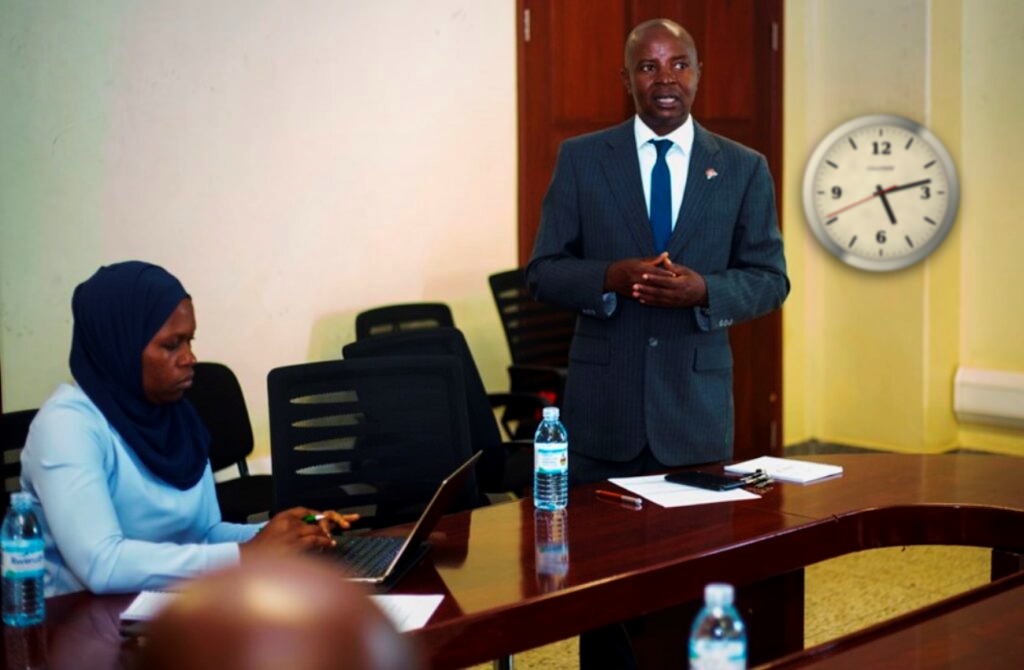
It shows 5:12:41
